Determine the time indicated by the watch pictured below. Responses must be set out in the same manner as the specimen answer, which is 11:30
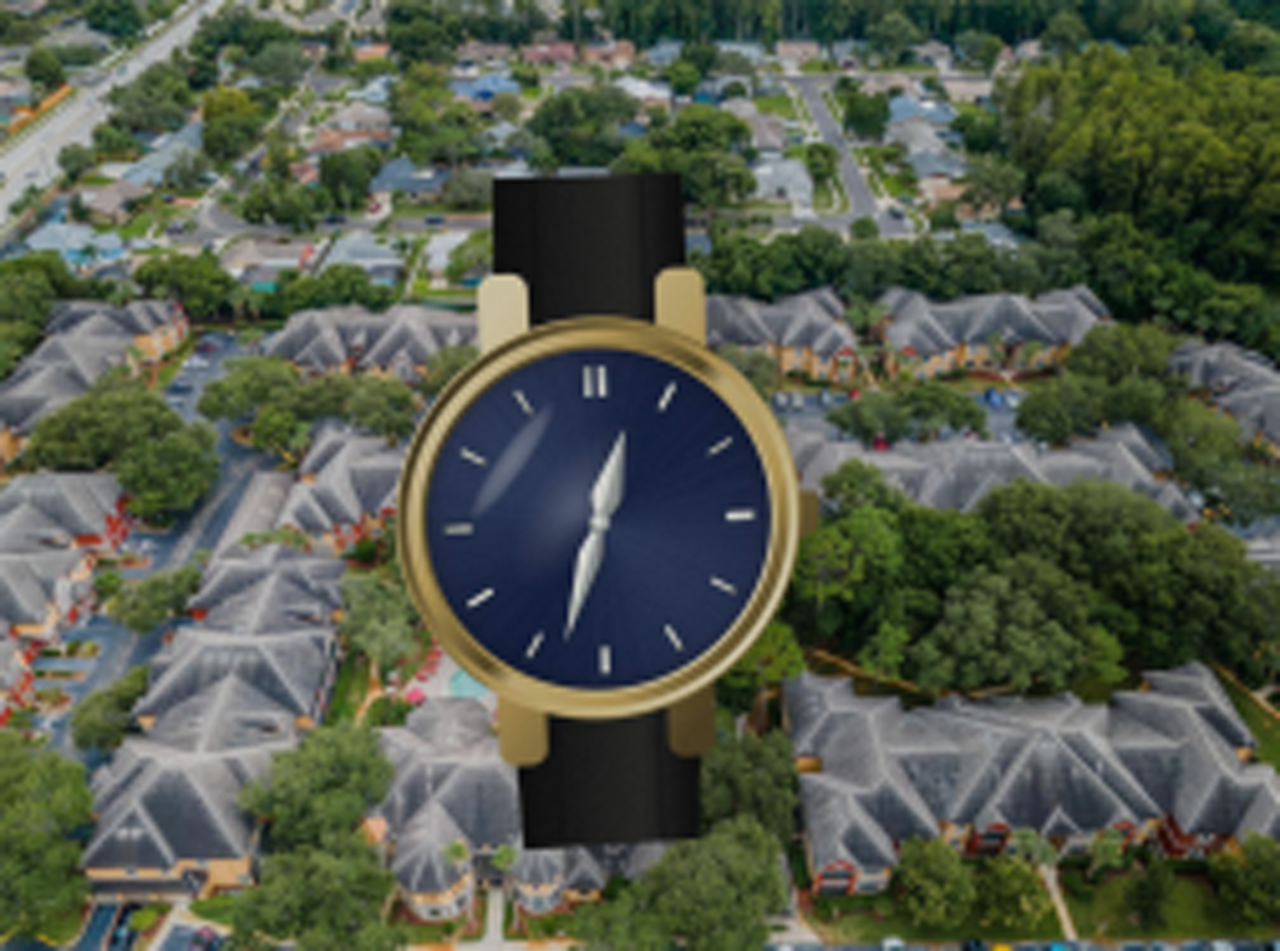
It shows 12:33
